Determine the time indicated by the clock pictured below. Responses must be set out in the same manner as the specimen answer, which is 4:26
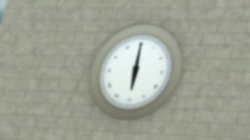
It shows 6:00
